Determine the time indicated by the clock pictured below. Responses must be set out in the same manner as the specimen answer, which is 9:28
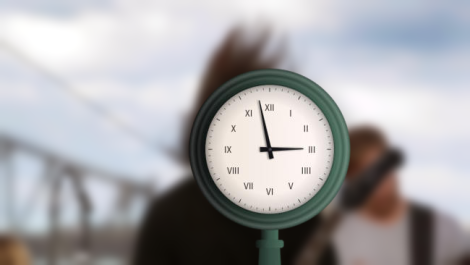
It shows 2:58
